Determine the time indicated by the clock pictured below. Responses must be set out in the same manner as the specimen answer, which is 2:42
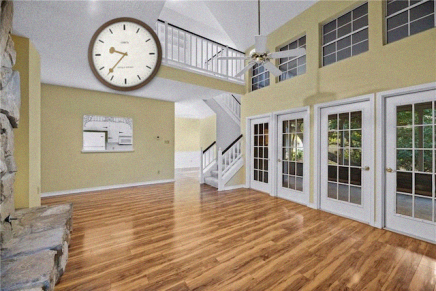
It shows 9:37
